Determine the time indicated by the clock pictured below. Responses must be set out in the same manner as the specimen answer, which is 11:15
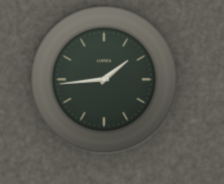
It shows 1:44
